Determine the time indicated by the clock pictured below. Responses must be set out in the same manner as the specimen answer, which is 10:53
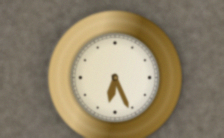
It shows 6:26
